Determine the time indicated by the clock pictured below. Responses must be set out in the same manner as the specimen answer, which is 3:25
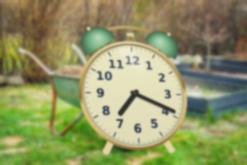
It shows 7:19
